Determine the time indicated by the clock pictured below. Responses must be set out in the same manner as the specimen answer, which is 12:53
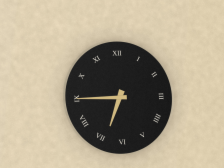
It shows 6:45
